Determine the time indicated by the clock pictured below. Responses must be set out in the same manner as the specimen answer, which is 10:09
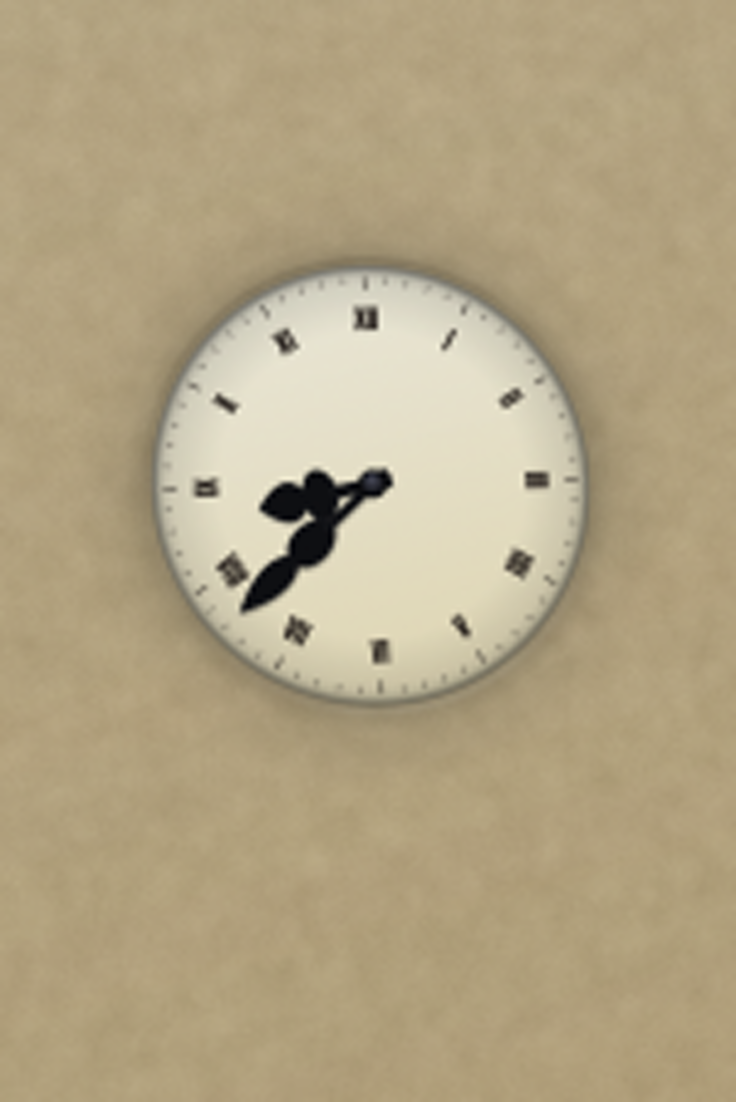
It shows 8:38
